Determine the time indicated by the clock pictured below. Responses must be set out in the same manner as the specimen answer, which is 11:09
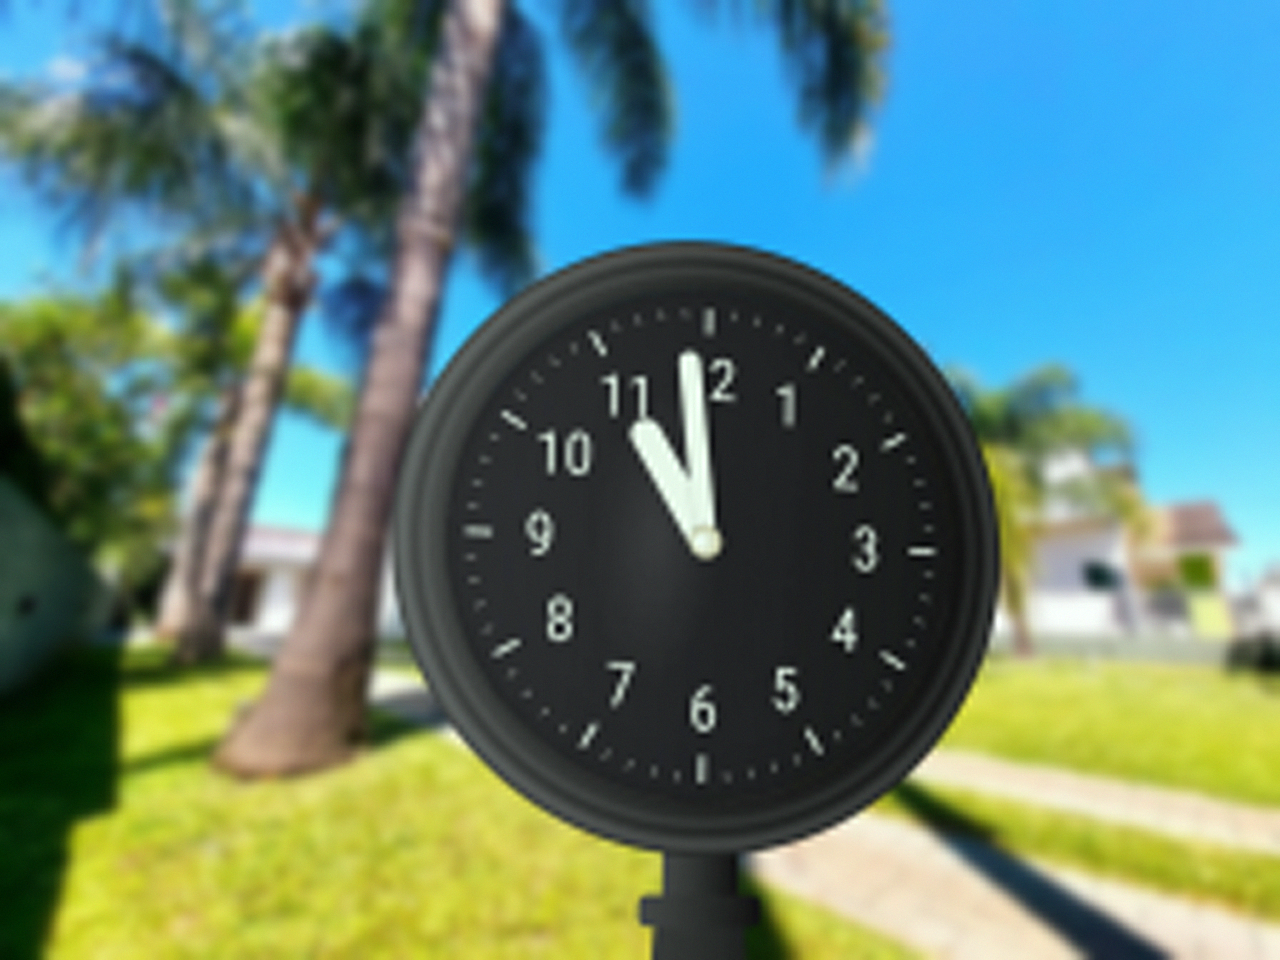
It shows 10:59
